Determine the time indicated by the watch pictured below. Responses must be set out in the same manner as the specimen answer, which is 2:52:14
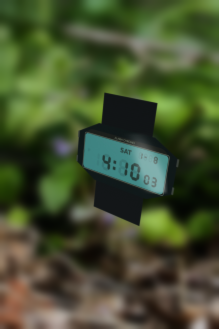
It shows 4:10:03
